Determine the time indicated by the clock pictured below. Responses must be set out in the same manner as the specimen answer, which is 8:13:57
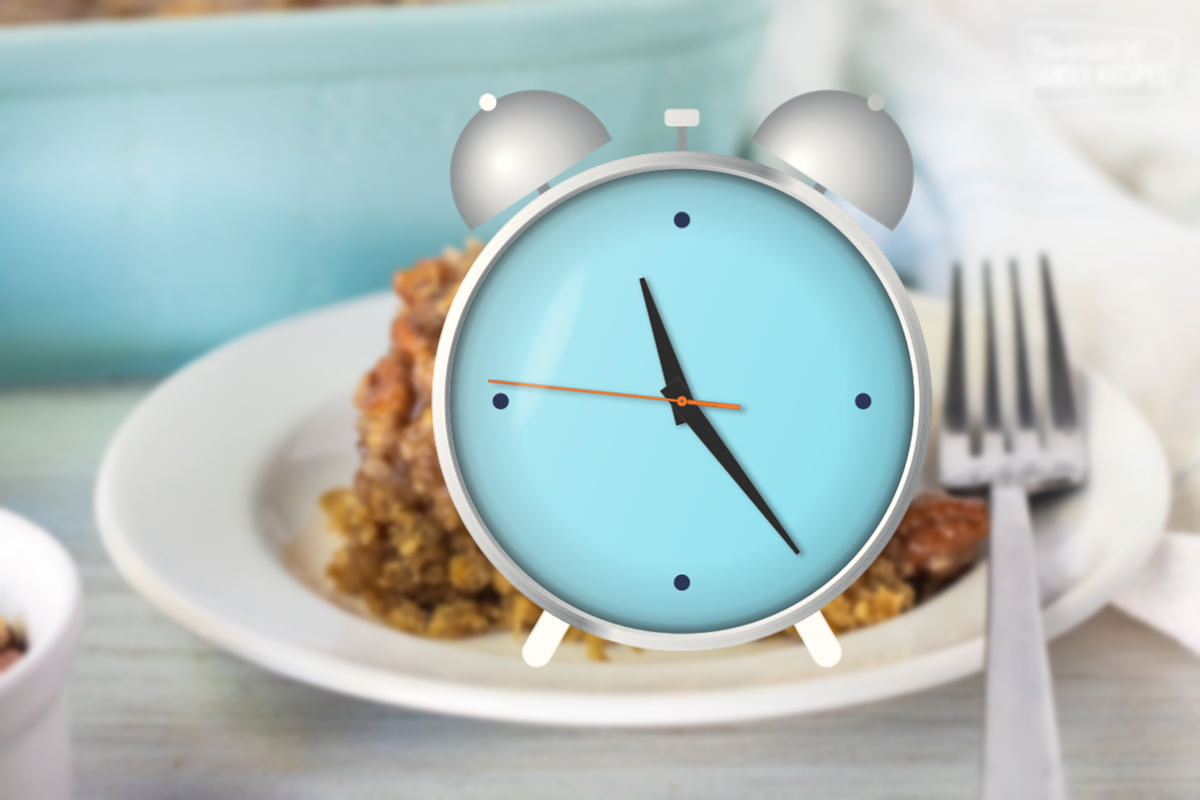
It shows 11:23:46
